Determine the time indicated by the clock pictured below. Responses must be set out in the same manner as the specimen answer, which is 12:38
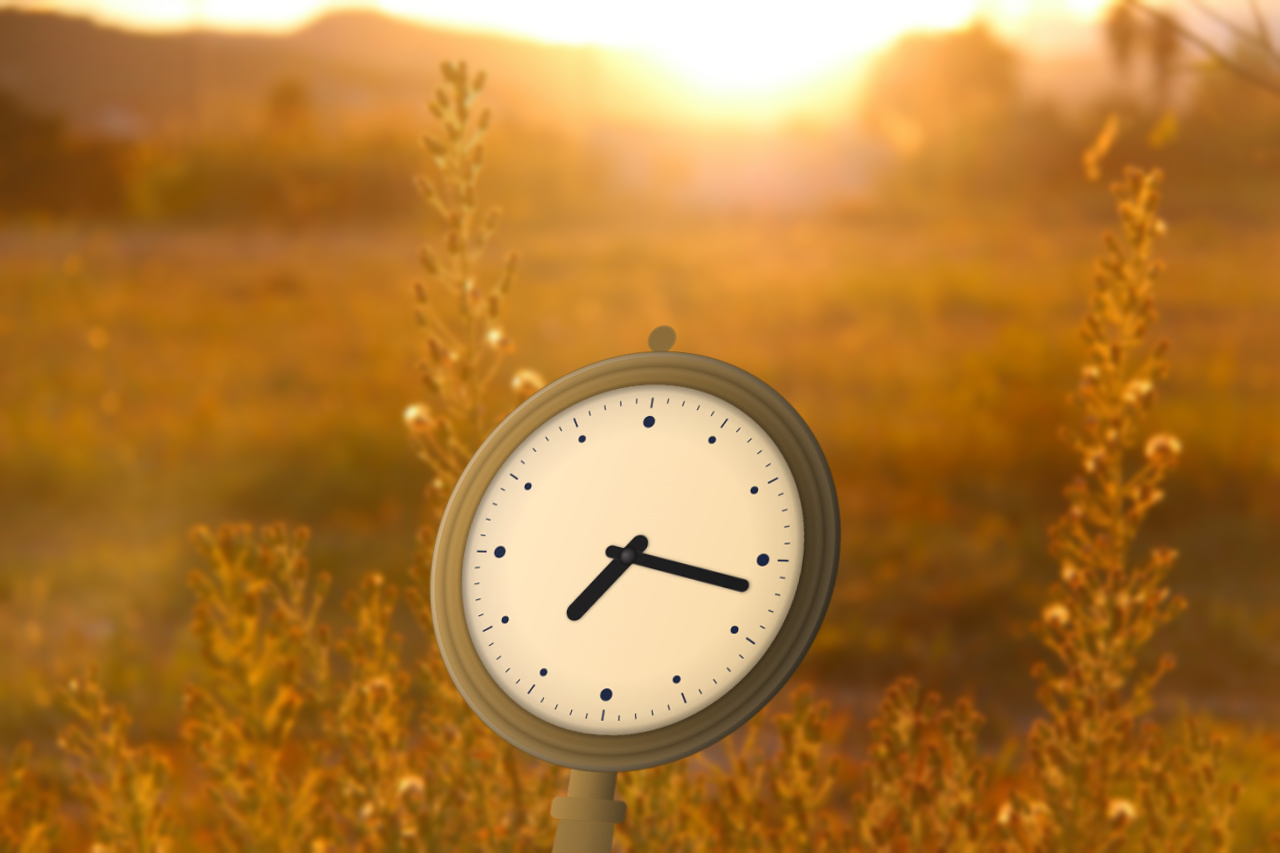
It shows 7:17
